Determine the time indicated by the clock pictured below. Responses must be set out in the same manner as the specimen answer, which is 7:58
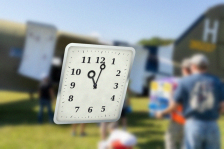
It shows 11:02
